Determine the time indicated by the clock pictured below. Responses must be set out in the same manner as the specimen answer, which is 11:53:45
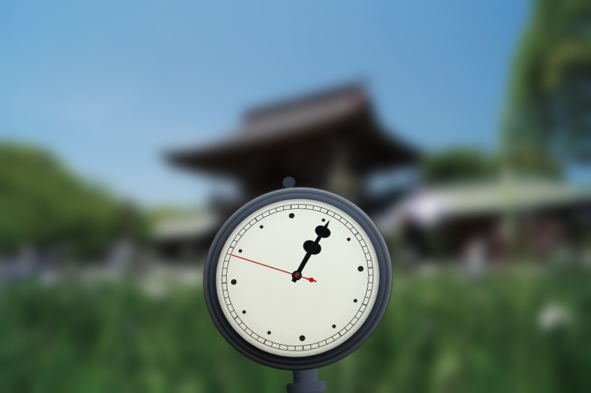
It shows 1:05:49
